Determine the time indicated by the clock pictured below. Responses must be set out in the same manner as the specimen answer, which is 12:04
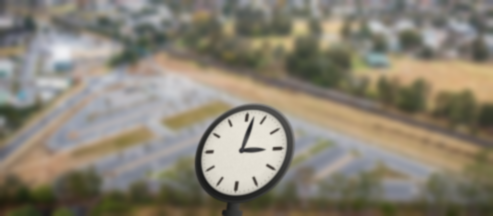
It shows 3:02
